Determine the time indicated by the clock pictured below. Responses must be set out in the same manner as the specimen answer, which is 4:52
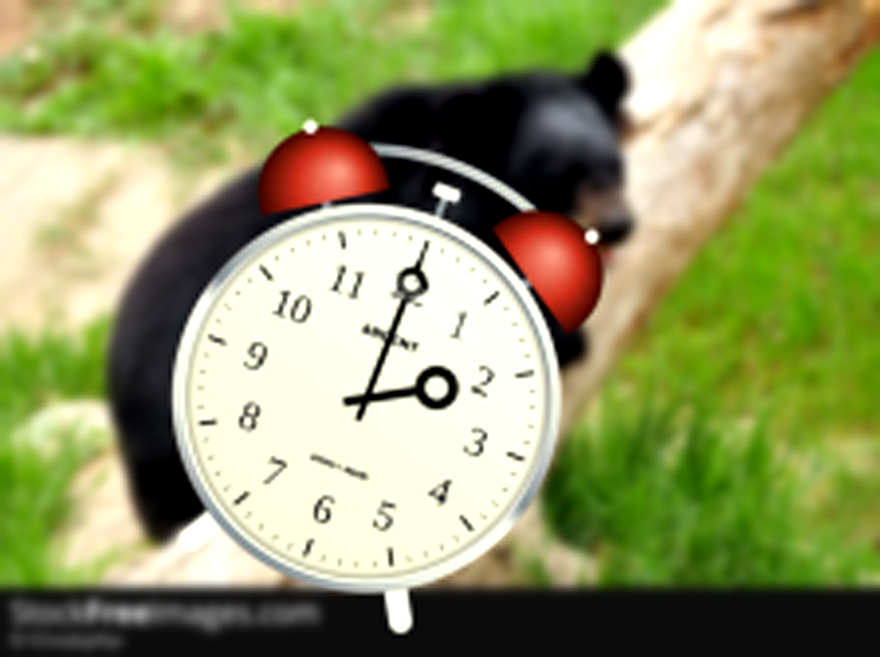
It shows 2:00
